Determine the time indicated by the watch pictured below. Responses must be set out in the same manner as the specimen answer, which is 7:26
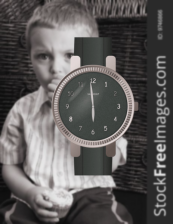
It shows 5:59
